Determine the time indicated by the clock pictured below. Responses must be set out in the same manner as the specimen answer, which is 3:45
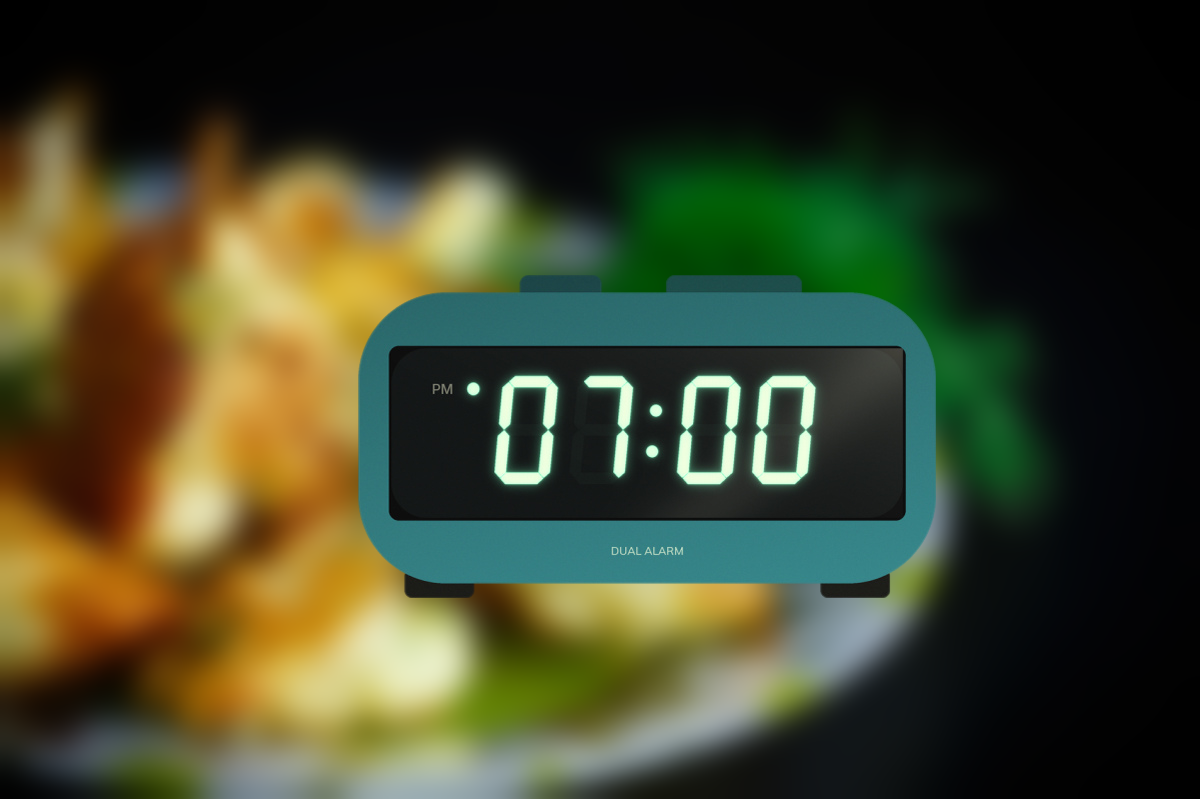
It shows 7:00
